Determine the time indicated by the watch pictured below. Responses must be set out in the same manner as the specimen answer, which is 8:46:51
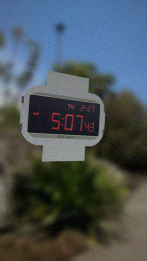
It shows 5:07:43
